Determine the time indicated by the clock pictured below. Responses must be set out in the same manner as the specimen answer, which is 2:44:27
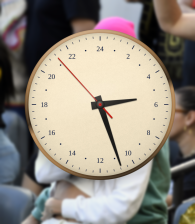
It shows 5:26:53
